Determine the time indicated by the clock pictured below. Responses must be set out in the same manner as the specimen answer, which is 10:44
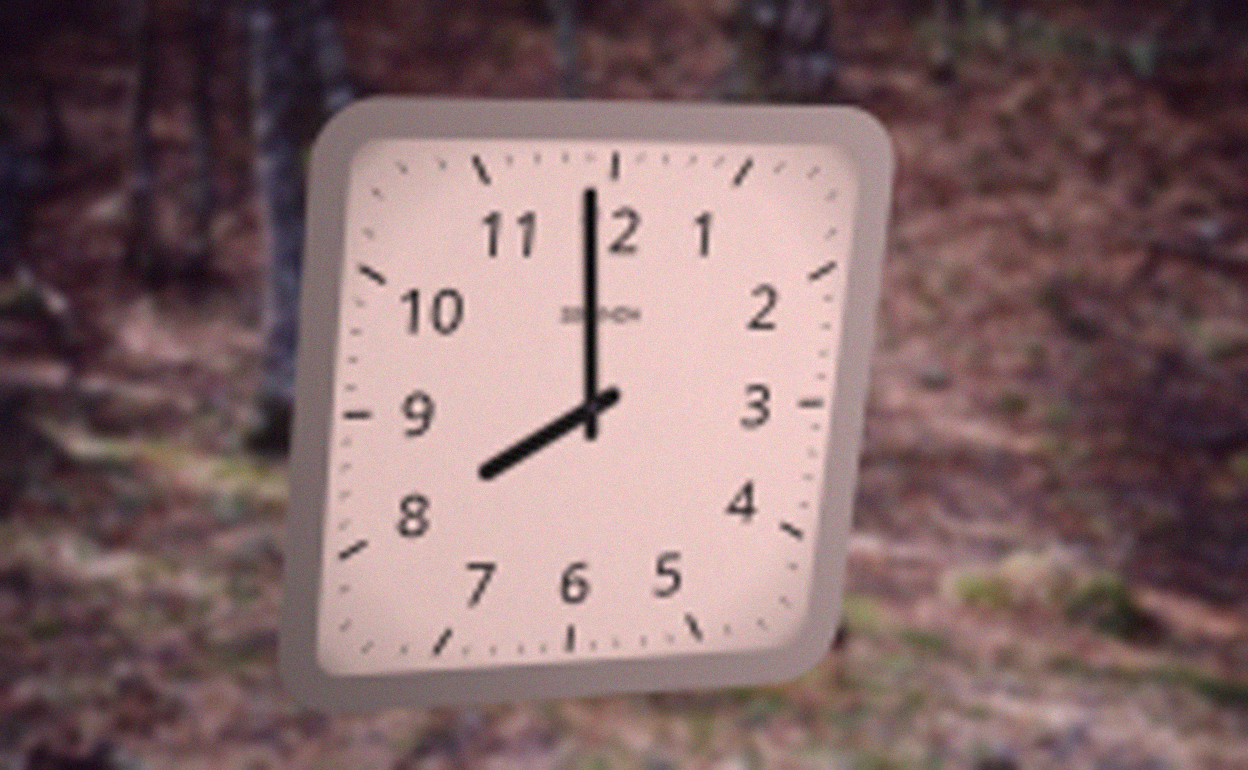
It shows 7:59
